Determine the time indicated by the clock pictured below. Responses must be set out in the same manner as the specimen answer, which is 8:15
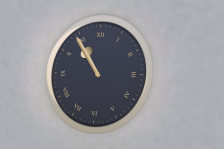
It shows 10:54
